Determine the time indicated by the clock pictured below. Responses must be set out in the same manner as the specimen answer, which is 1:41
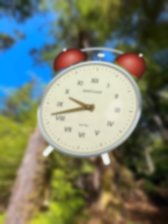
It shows 9:42
